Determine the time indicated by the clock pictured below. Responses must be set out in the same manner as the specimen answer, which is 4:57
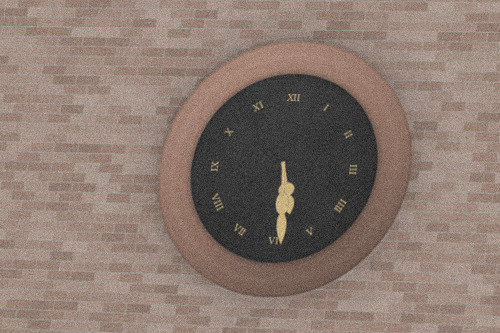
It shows 5:29
